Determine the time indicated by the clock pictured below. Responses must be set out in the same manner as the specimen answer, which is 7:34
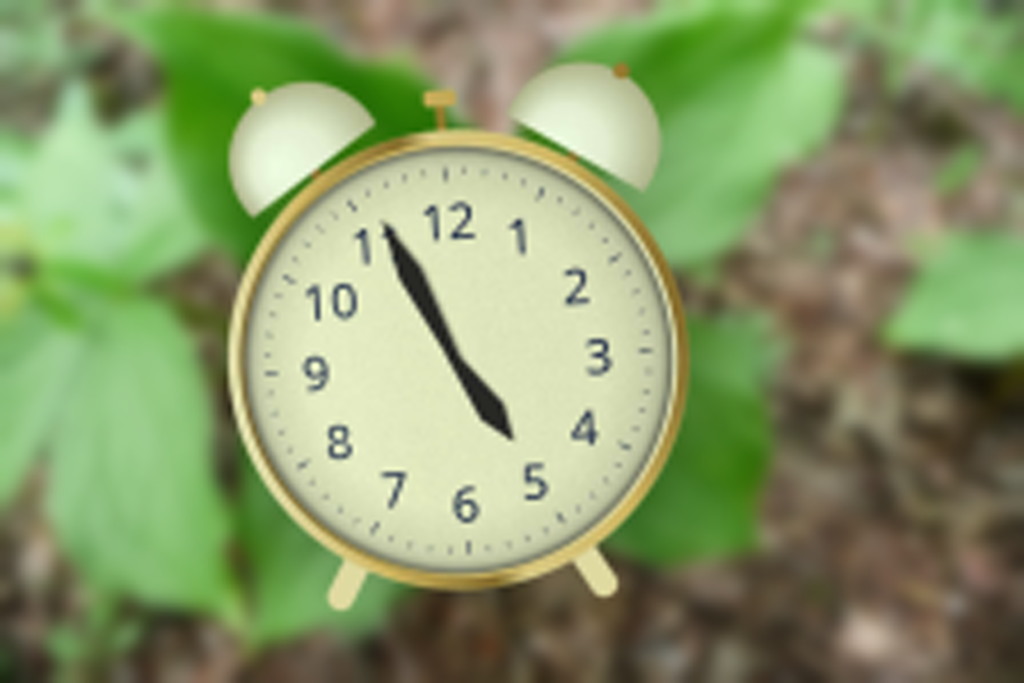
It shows 4:56
